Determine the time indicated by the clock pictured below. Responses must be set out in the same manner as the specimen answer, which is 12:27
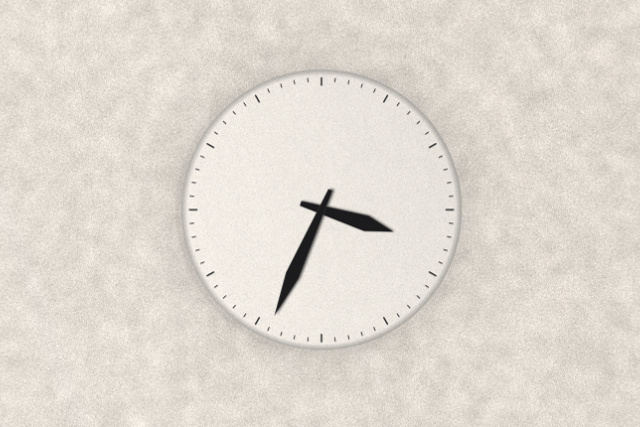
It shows 3:34
